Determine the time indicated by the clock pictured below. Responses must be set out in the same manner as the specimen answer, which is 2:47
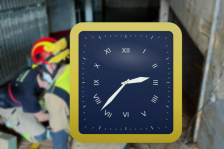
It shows 2:37
